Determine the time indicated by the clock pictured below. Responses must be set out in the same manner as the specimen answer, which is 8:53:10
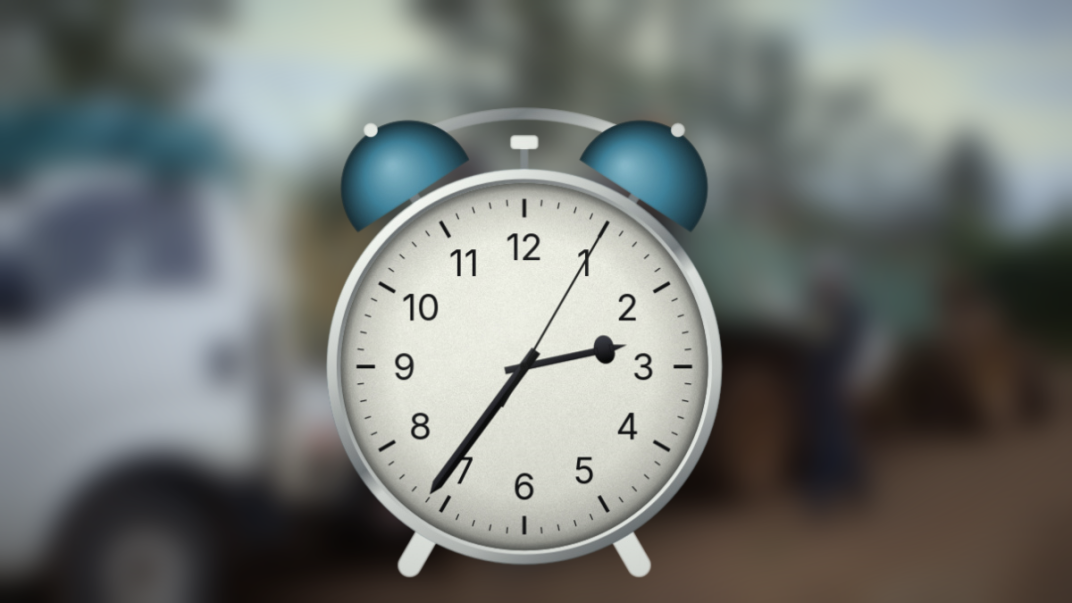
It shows 2:36:05
